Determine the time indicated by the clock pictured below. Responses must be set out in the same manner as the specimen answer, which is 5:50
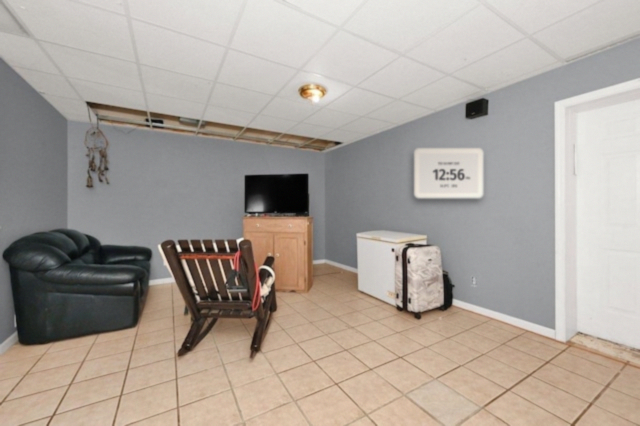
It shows 12:56
